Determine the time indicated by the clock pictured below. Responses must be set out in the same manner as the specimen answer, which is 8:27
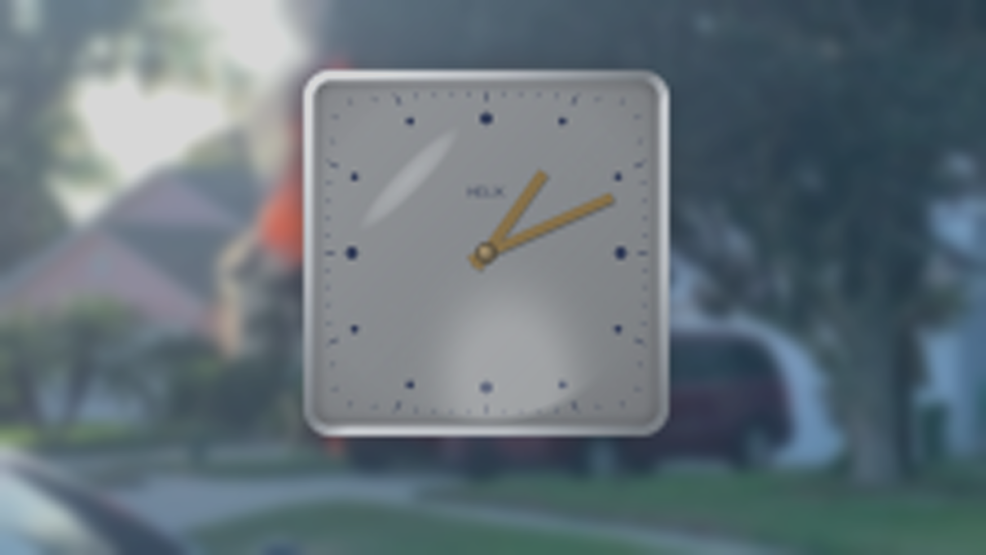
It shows 1:11
